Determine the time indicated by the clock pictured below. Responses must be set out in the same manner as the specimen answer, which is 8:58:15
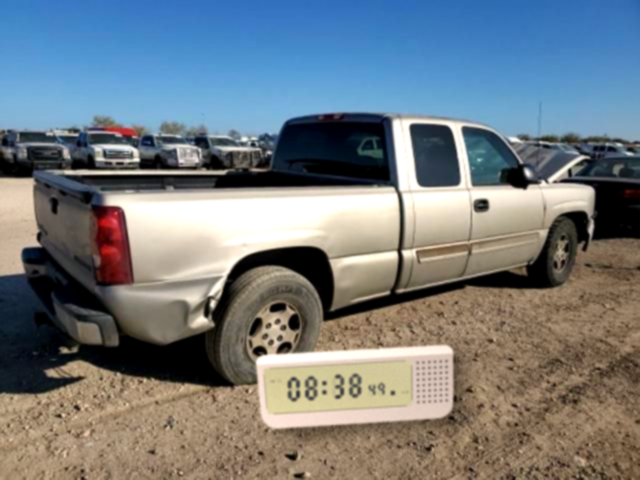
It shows 8:38:49
